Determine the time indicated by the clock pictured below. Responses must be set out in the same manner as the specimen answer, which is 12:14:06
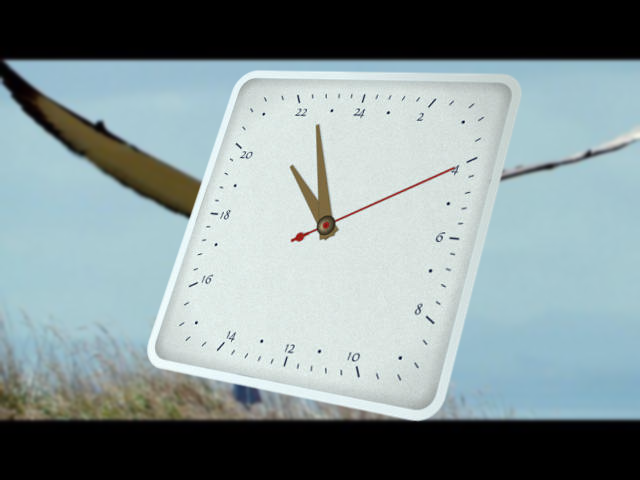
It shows 20:56:10
